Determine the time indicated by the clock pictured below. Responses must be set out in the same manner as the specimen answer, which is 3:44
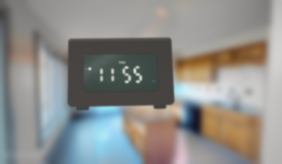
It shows 11:55
